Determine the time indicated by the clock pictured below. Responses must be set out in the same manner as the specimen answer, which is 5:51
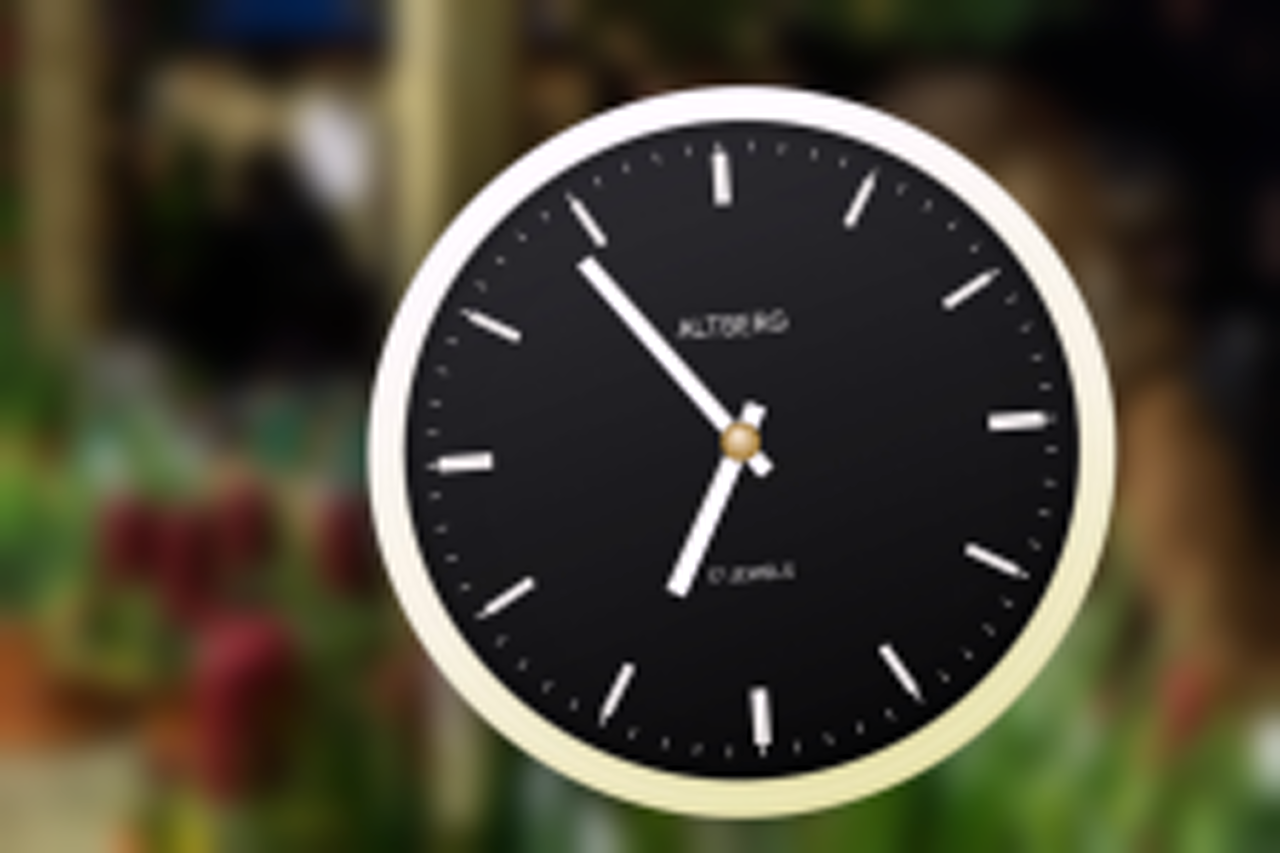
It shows 6:54
